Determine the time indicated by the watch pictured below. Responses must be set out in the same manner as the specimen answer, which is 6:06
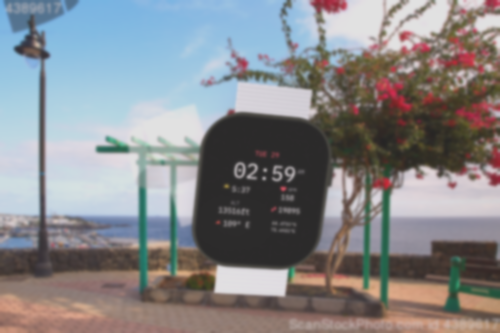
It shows 2:59
